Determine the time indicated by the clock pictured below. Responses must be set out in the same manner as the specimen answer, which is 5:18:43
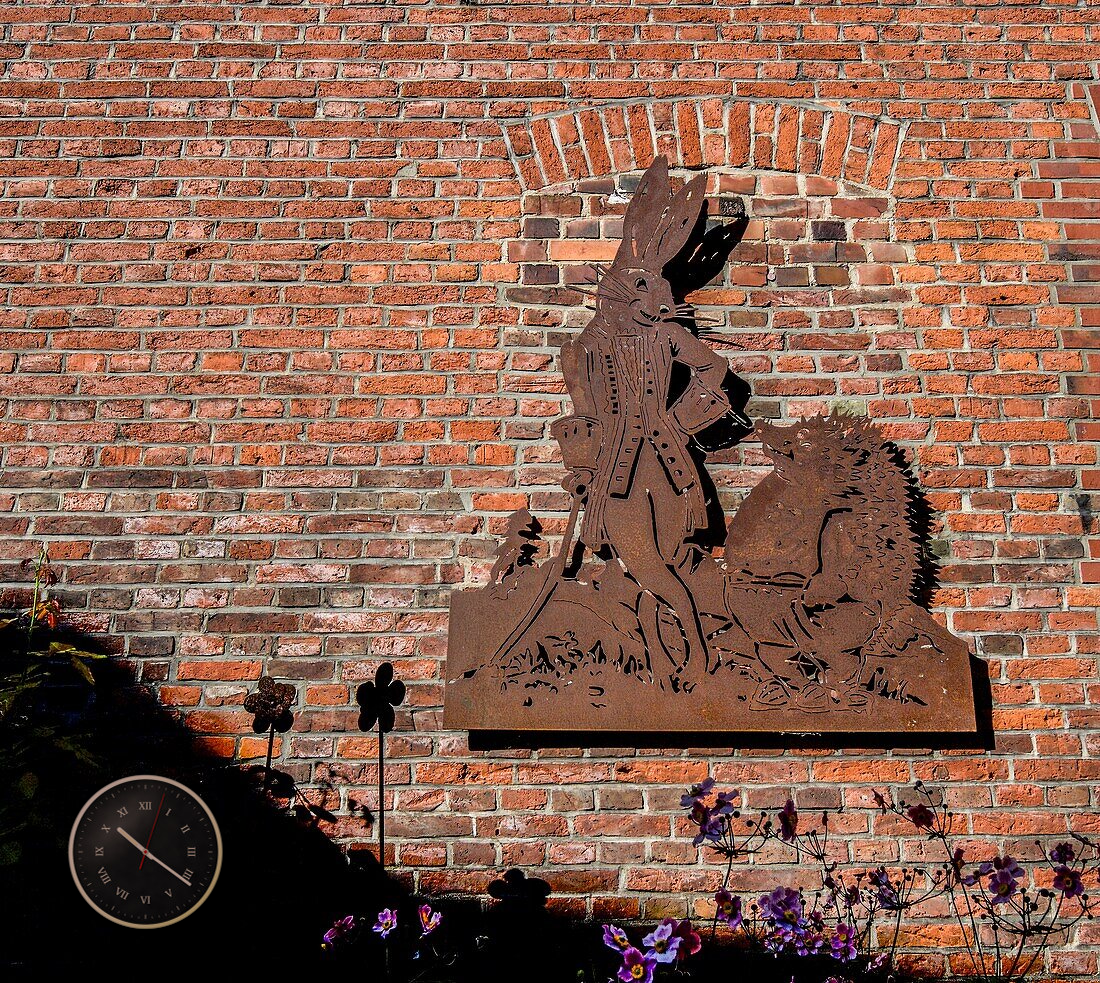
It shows 10:21:03
